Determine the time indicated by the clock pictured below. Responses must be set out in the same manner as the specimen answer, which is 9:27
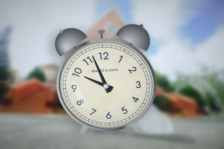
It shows 9:57
